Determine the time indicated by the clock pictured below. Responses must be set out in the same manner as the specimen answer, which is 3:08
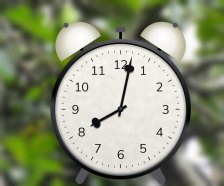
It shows 8:02
